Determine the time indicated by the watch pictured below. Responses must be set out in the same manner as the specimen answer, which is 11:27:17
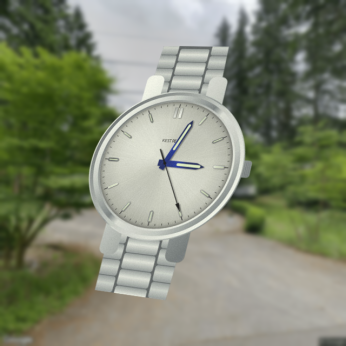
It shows 3:03:25
